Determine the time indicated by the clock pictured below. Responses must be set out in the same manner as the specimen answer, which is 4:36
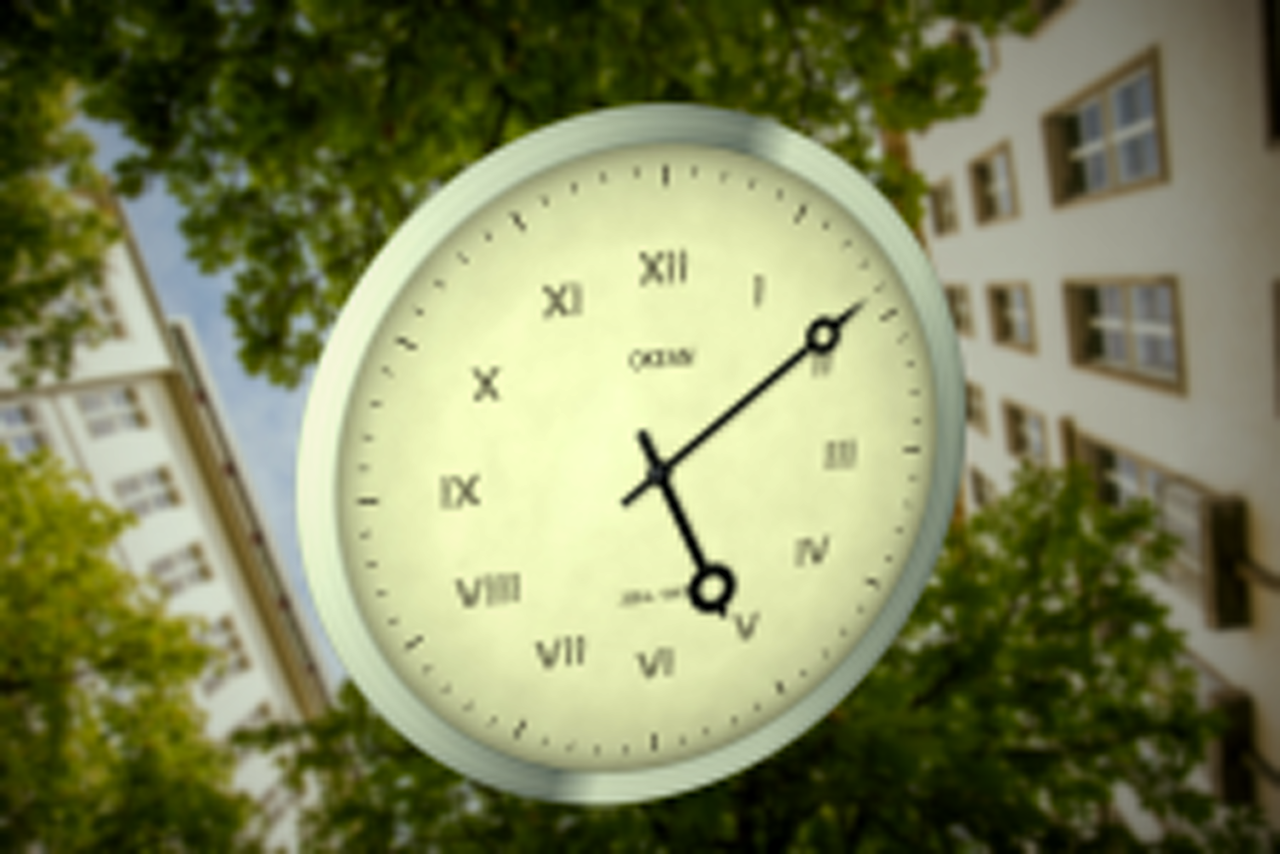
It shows 5:09
